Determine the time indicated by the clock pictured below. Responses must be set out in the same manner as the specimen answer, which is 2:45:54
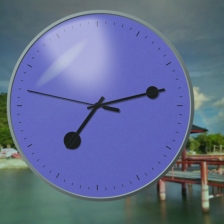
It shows 7:12:47
